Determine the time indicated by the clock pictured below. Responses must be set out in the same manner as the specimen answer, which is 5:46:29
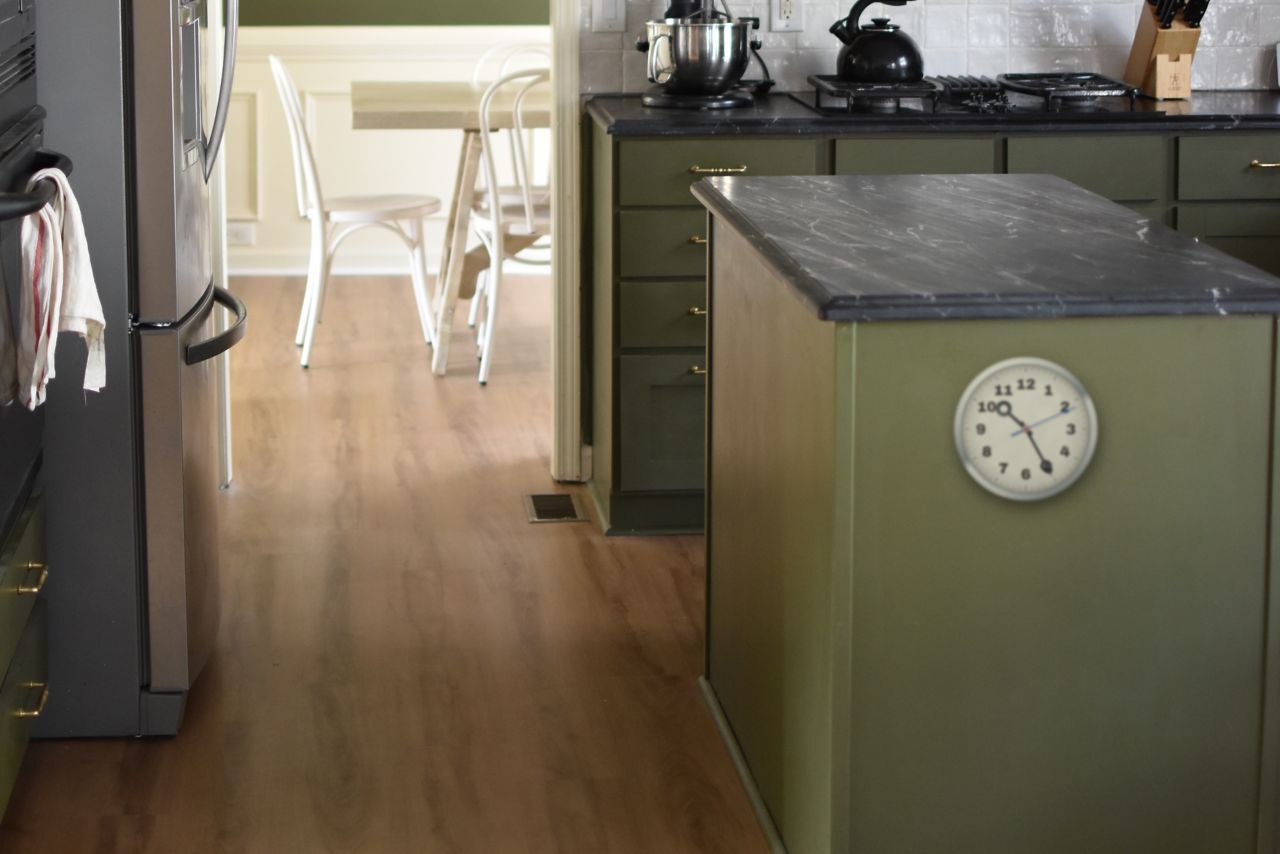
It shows 10:25:11
